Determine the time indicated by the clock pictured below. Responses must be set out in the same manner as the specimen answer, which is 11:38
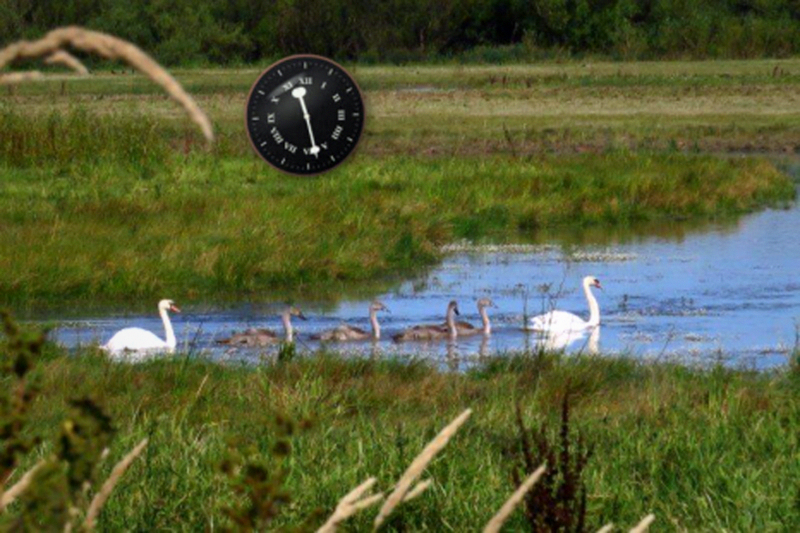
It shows 11:28
